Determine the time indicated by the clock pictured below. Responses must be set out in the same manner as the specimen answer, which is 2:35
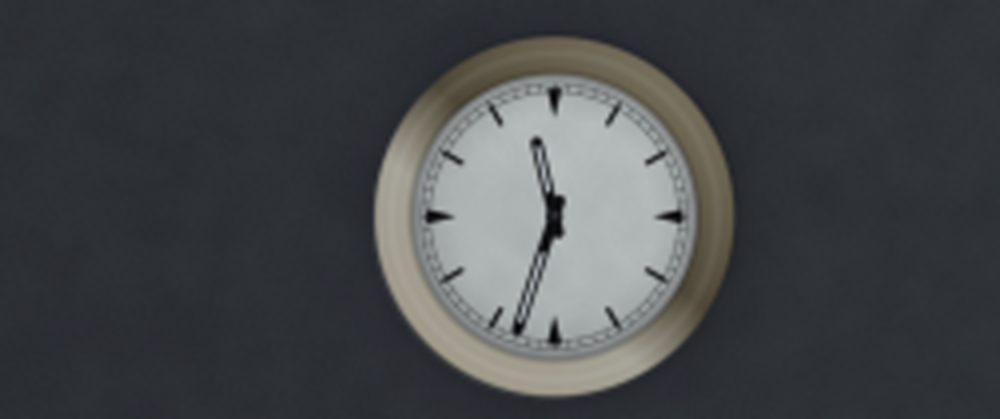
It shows 11:33
